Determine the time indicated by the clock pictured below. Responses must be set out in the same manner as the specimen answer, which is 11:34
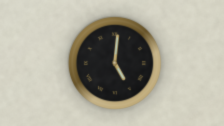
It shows 5:01
